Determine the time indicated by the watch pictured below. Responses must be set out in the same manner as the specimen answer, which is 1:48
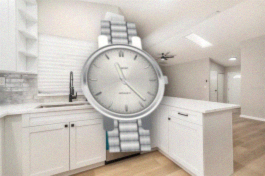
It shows 11:23
